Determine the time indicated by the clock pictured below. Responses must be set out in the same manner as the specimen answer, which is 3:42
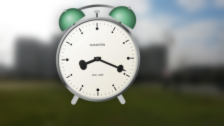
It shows 8:19
